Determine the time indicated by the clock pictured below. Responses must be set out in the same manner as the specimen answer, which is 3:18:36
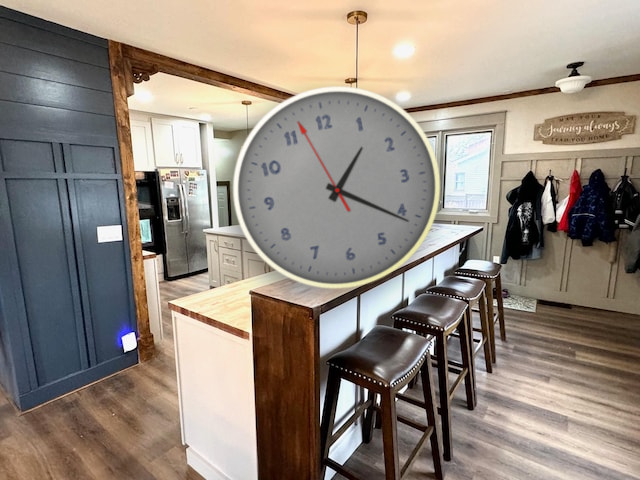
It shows 1:20:57
